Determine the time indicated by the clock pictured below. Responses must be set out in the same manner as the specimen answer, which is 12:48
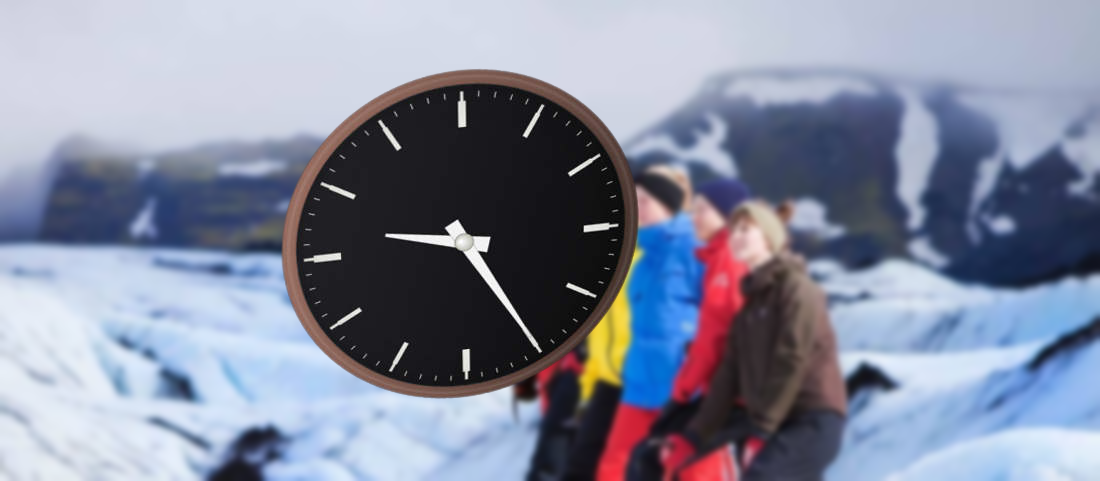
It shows 9:25
